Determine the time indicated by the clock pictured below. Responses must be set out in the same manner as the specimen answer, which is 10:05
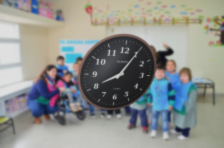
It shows 8:05
